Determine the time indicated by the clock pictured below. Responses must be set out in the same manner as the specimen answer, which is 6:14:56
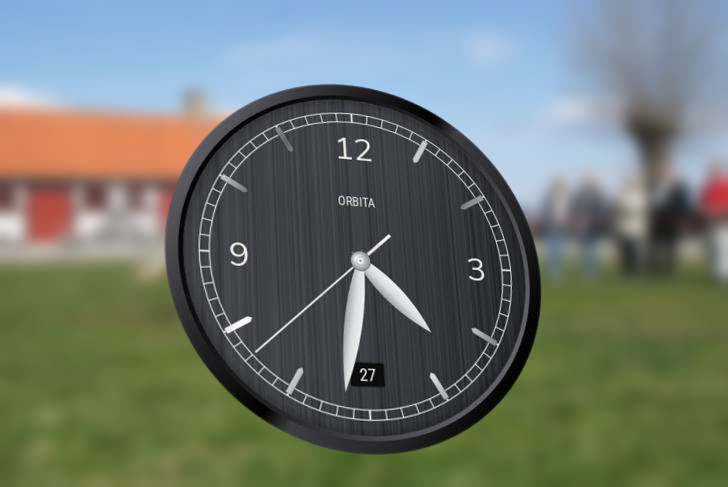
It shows 4:31:38
